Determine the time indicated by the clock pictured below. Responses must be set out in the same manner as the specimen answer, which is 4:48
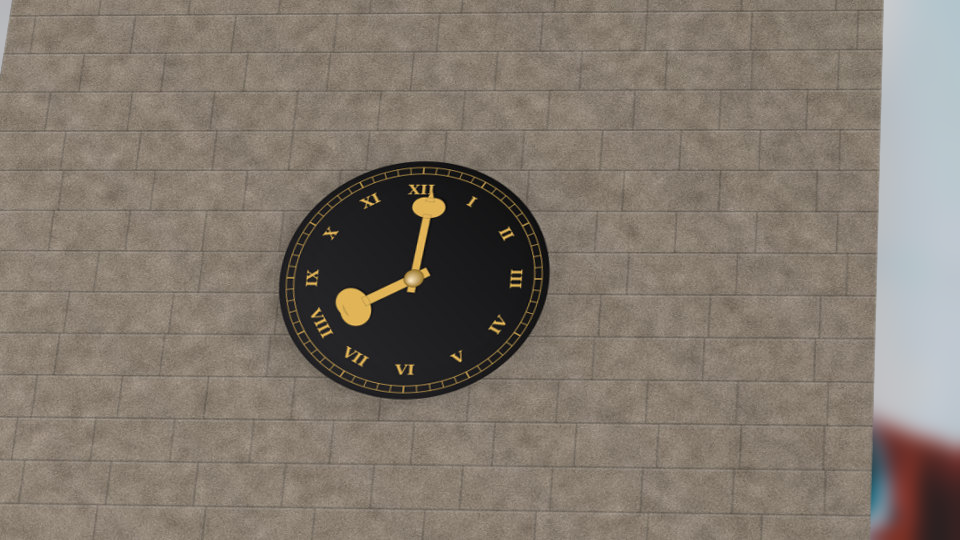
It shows 8:01
